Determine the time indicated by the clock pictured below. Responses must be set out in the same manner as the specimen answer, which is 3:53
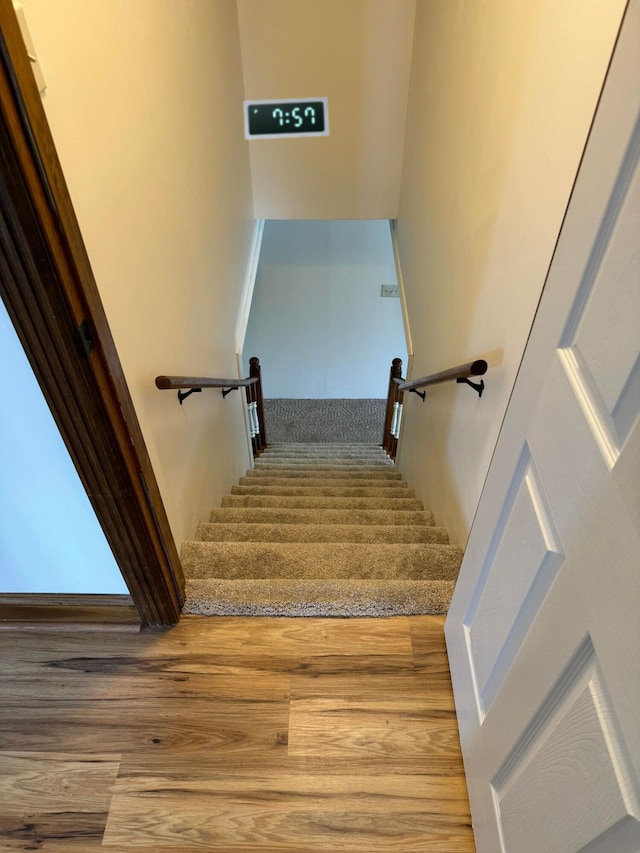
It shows 7:57
